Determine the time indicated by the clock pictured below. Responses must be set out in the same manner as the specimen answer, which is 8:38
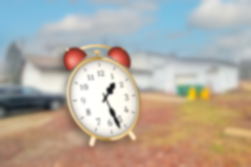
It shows 1:27
